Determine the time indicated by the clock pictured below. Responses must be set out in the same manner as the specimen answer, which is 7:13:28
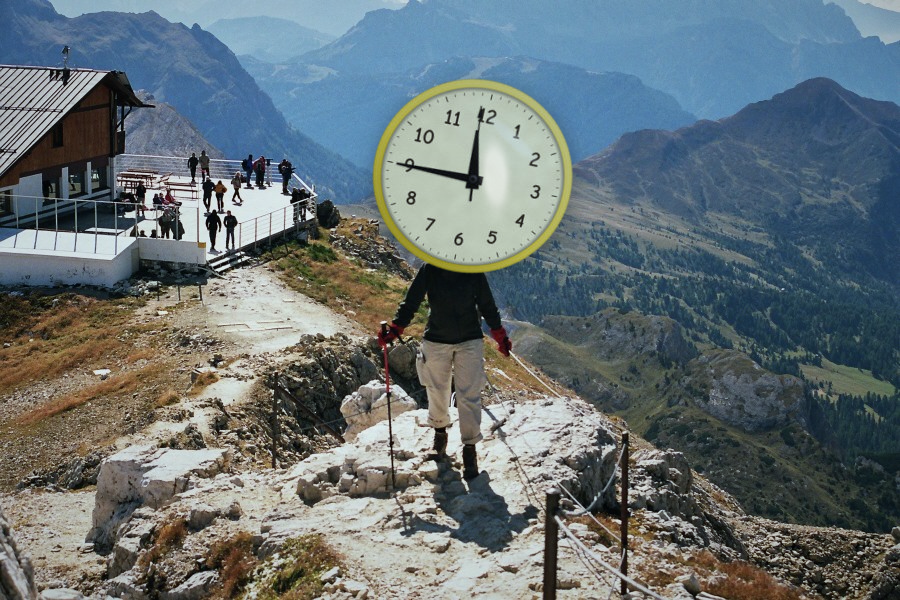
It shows 11:44:59
